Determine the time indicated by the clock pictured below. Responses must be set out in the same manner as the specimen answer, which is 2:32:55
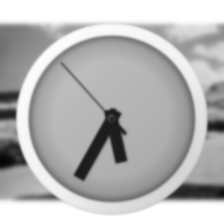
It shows 5:34:53
